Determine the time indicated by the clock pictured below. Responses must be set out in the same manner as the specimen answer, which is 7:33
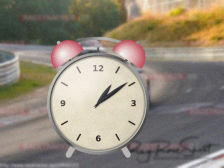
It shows 1:09
